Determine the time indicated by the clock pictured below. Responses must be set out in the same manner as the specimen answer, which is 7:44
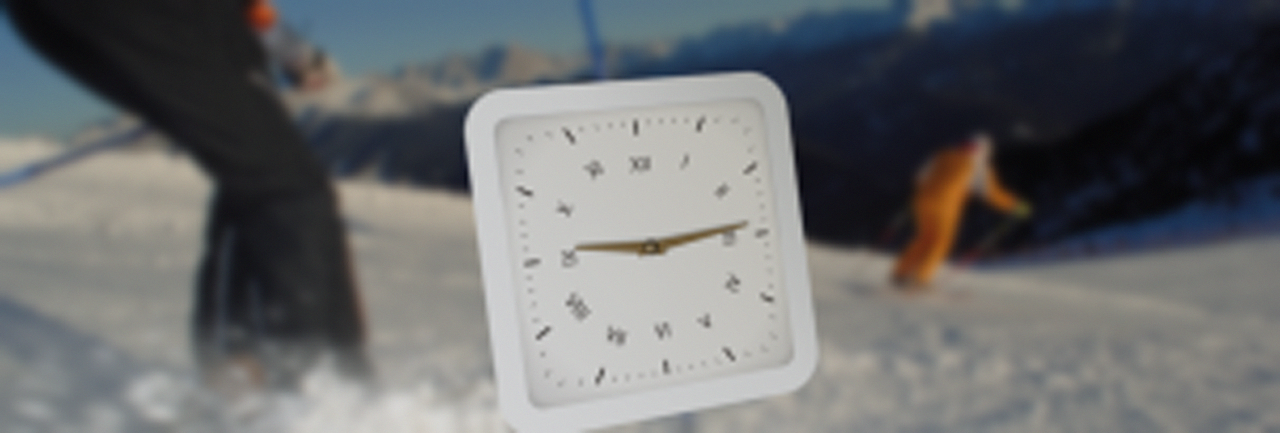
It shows 9:14
